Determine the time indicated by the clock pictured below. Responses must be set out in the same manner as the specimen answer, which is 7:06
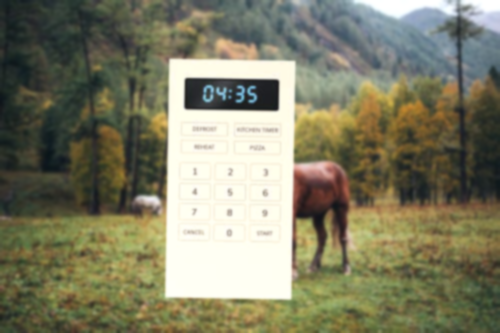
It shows 4:35
